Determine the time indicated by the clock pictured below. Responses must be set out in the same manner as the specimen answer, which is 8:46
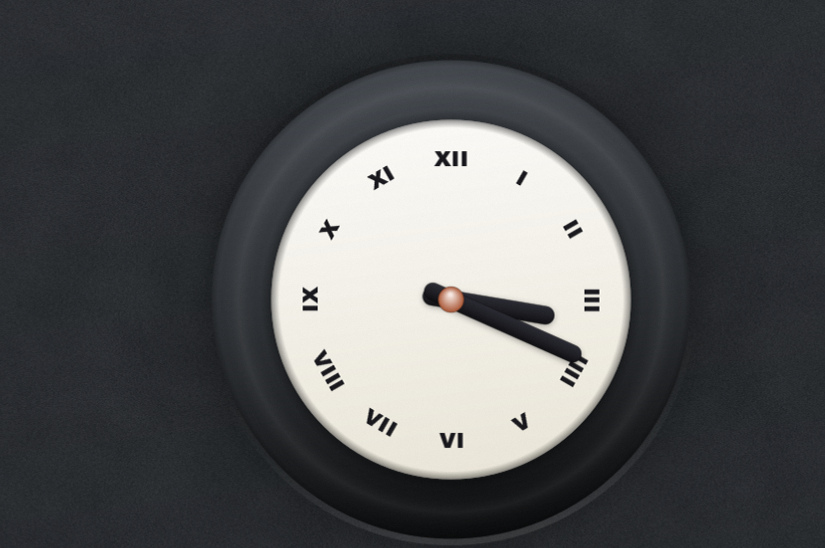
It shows 3:19
